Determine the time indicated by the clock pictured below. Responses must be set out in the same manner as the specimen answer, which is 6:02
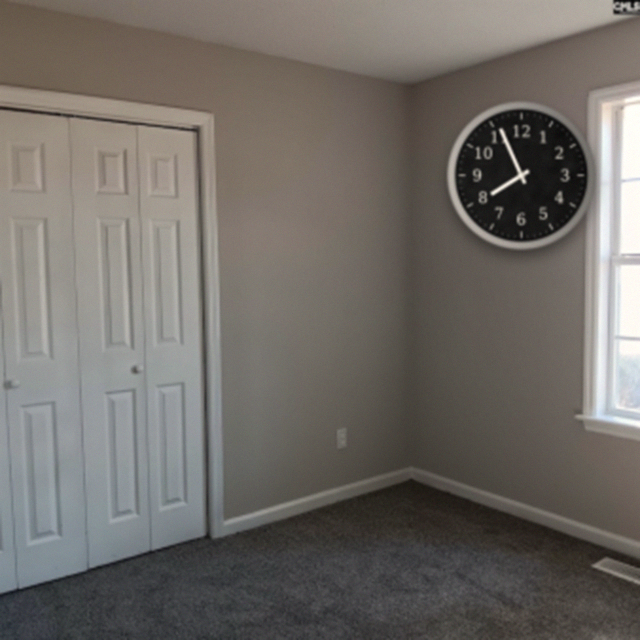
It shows 7:56
